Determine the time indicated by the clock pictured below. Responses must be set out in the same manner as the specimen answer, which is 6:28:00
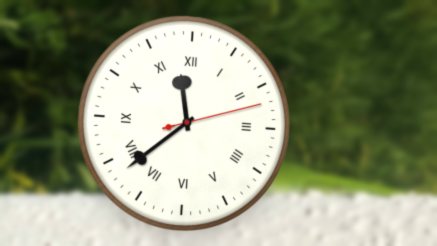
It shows 11:38:12
